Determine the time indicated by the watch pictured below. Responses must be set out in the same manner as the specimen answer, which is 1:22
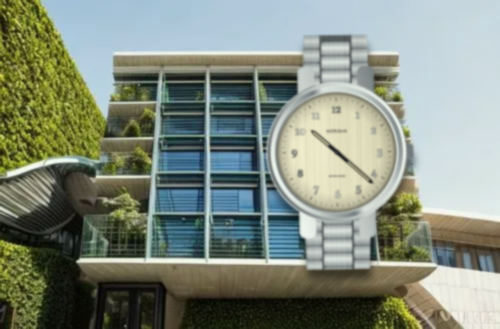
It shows 10:22
